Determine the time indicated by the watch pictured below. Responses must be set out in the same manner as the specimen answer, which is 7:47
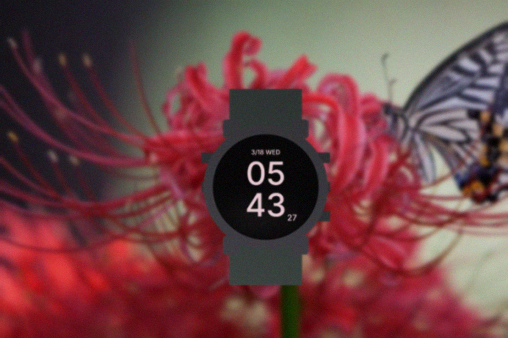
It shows 5:43
